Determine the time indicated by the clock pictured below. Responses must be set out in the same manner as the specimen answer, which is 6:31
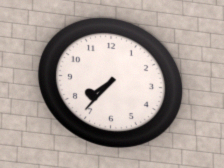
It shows 7:36
